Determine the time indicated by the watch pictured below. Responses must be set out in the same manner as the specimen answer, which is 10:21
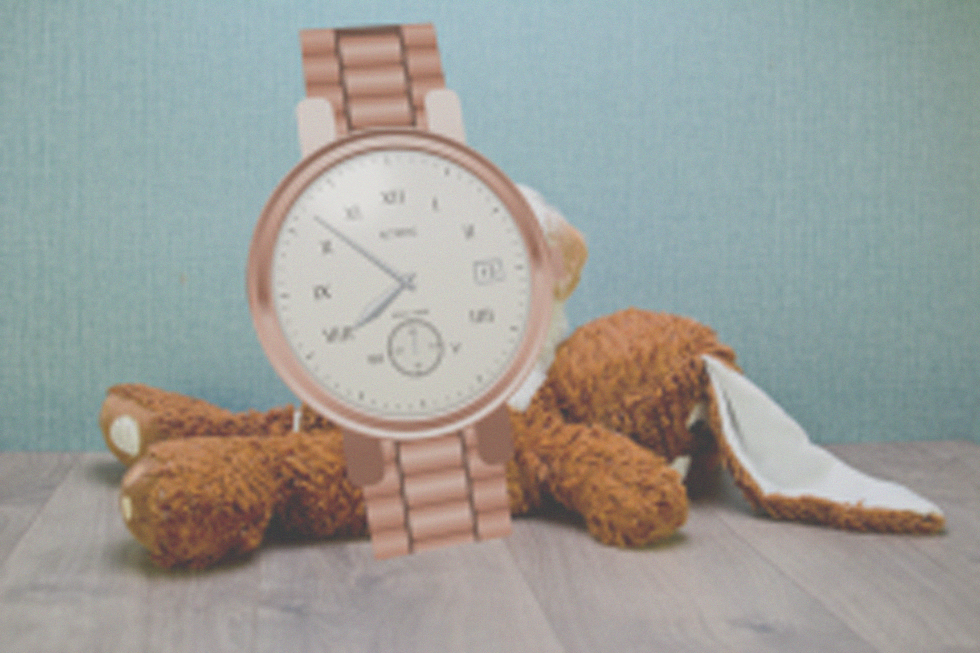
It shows 7:52
